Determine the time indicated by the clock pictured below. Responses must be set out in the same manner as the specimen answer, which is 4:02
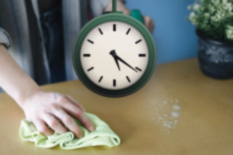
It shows 5:21
